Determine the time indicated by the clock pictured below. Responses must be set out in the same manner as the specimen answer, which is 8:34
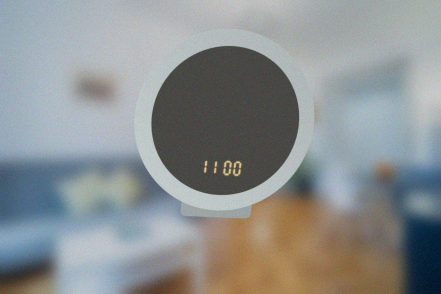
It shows 11:00
